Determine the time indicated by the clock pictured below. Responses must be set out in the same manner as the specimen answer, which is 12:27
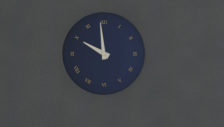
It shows 9:59
